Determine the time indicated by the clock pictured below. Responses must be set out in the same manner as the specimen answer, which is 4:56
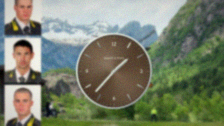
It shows 1:37
